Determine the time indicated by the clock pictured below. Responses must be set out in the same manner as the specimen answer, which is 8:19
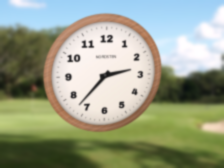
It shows 2:37
